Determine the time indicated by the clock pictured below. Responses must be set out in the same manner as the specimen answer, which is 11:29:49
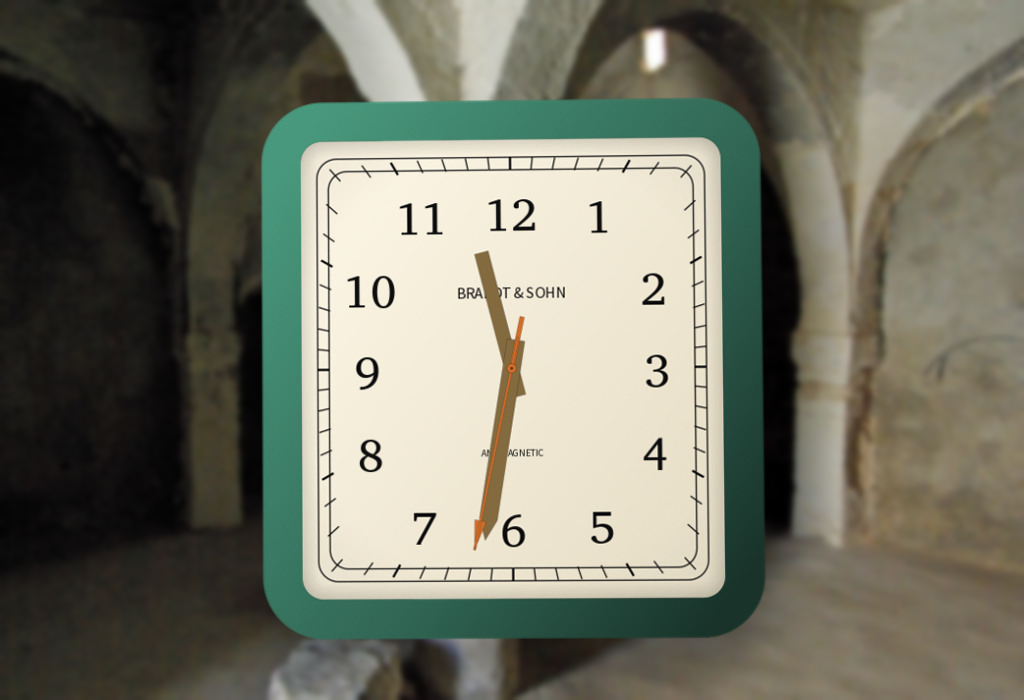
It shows 11:31:32
